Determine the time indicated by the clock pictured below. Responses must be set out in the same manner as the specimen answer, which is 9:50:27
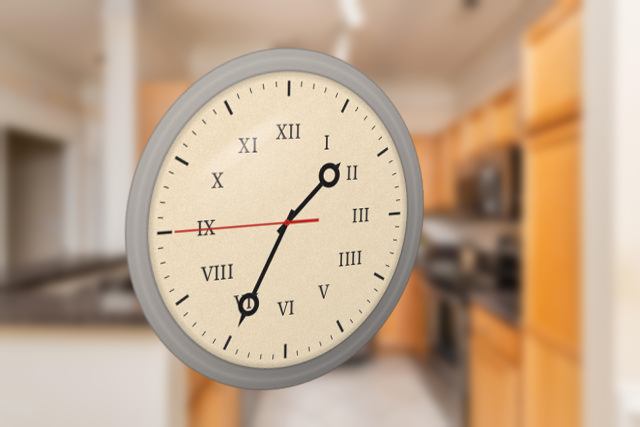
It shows 1:34:45
